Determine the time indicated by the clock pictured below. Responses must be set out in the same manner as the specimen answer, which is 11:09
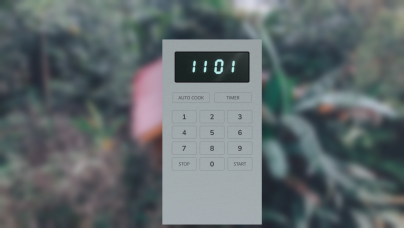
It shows 11:01
